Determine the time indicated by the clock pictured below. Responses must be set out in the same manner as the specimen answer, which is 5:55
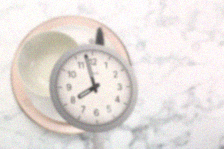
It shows 7:58
